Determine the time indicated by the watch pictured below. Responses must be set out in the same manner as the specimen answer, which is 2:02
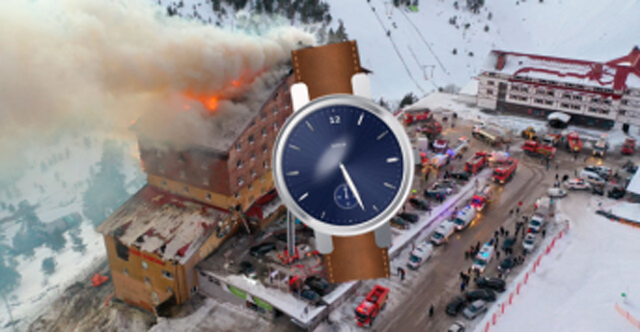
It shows 5:27
